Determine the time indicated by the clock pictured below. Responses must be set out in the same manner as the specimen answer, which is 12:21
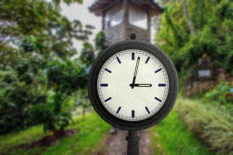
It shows 3:02
